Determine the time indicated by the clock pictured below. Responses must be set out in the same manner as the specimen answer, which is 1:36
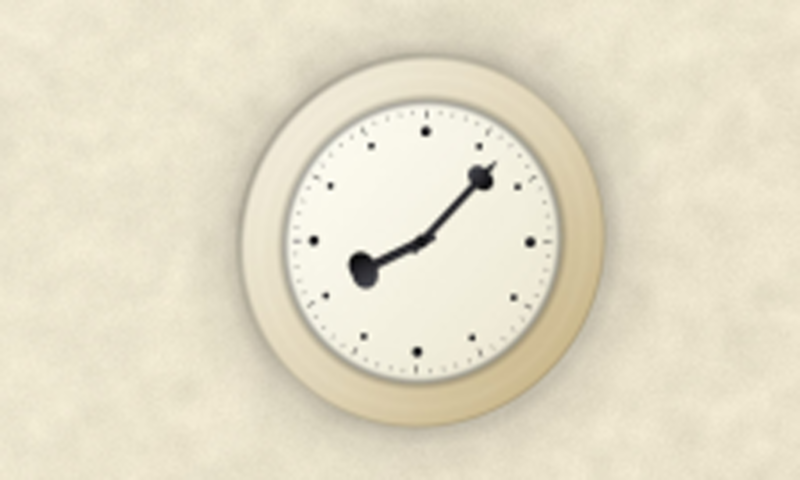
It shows 8:07
